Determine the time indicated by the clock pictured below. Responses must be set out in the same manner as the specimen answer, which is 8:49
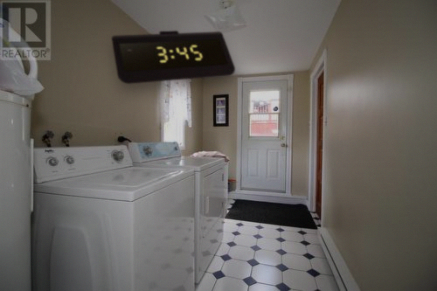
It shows 3:45
